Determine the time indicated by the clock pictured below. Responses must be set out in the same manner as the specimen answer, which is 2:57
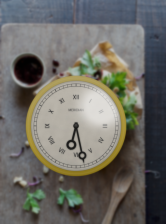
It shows 6:28
